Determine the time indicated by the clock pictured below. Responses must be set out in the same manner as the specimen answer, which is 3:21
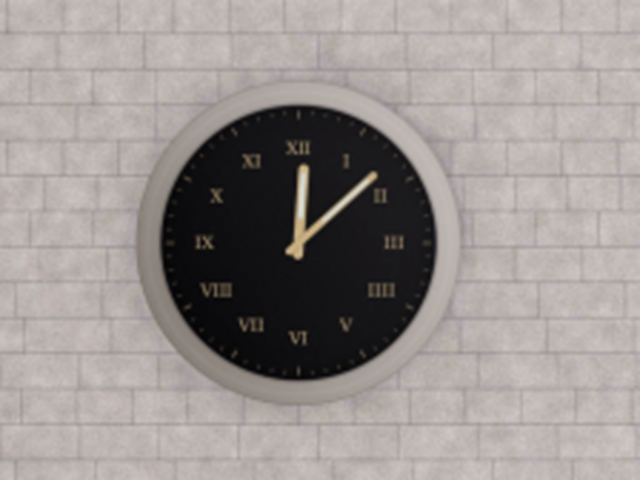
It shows 12:08
